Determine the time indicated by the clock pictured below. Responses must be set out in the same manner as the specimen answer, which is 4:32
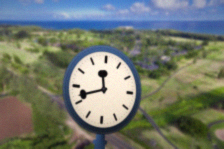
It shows 11:42
